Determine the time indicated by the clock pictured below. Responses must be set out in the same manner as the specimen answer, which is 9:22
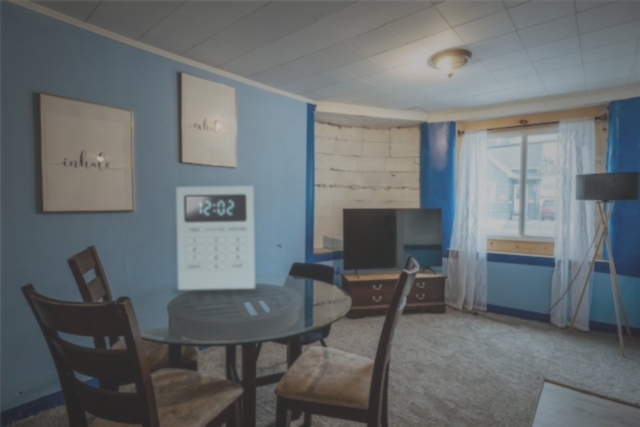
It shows 12:02
